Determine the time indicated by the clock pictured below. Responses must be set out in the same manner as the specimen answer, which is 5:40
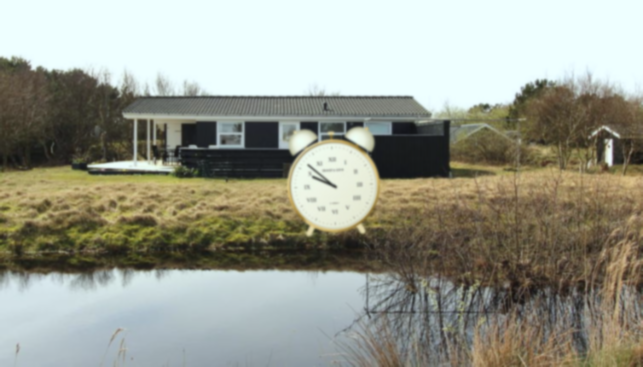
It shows 9:52
